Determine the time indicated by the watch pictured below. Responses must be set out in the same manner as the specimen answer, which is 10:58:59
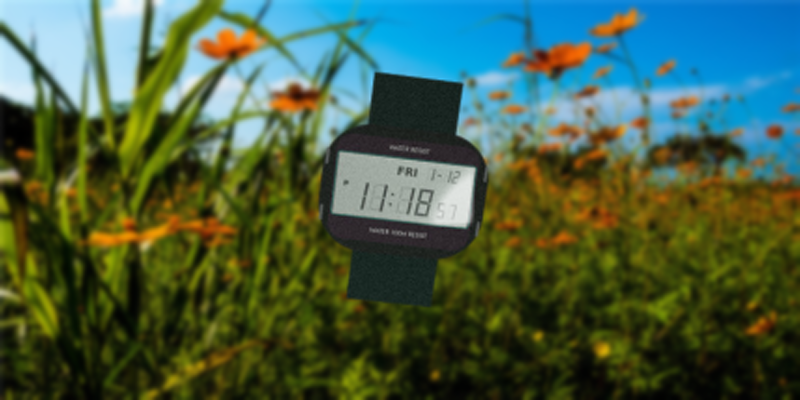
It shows 11:18:57
